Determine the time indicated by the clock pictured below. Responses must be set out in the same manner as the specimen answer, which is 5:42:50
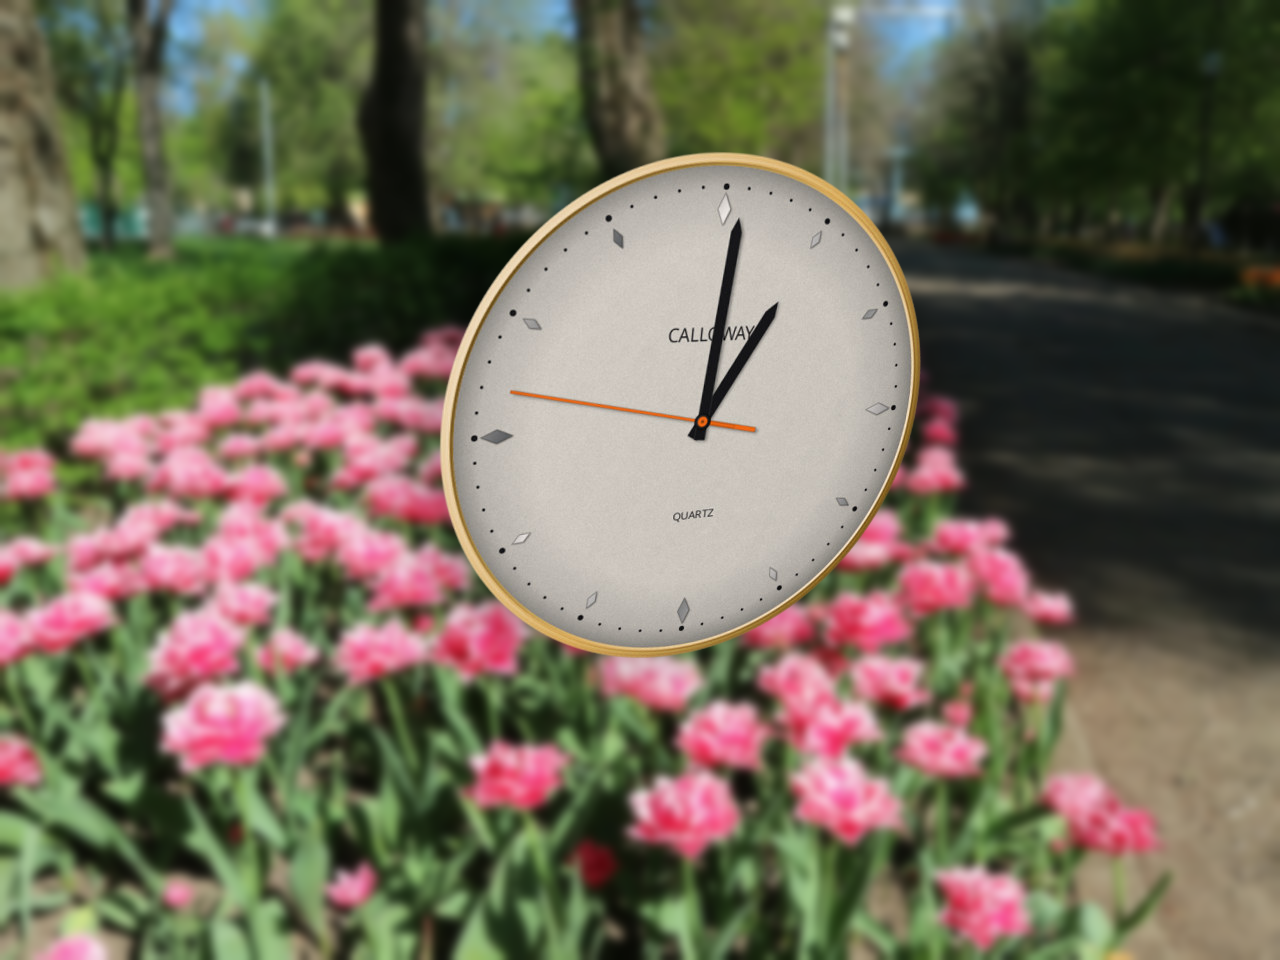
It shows 1:00:47
